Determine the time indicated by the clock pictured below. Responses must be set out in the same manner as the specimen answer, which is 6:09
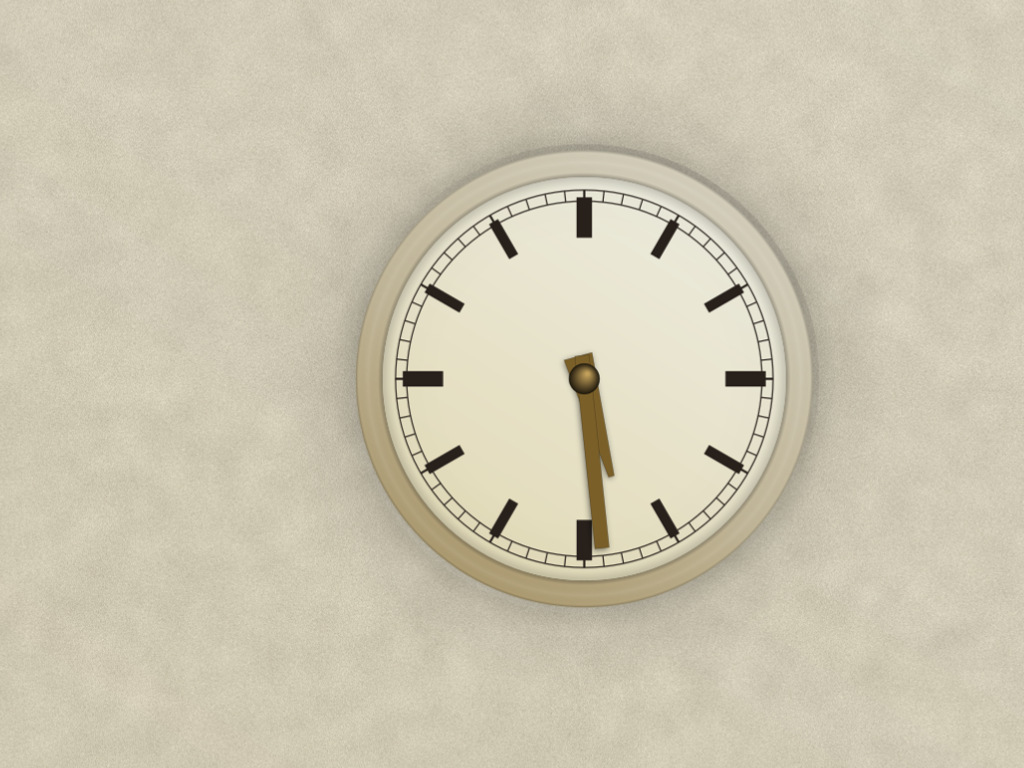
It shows 5:29
